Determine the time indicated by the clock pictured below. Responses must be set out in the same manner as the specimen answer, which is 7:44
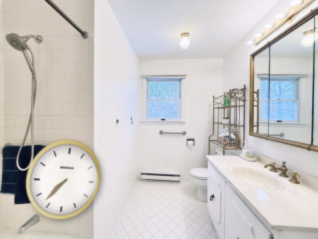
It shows 7:37
